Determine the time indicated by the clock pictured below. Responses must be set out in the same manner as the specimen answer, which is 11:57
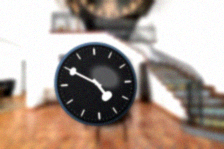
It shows 4:50
